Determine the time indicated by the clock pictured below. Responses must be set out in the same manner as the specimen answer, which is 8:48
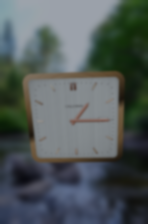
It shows 1:15
